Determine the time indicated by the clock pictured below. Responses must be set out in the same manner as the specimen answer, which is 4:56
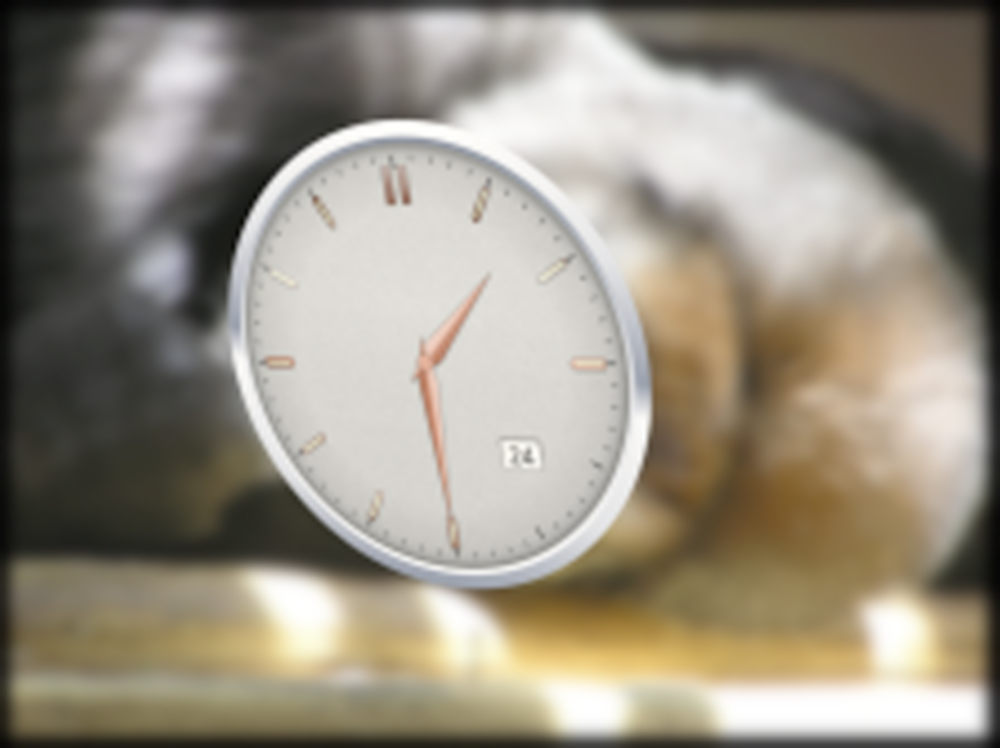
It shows 1:30
